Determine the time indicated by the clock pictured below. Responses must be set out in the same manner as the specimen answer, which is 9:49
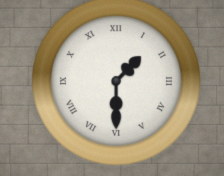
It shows 1:30
